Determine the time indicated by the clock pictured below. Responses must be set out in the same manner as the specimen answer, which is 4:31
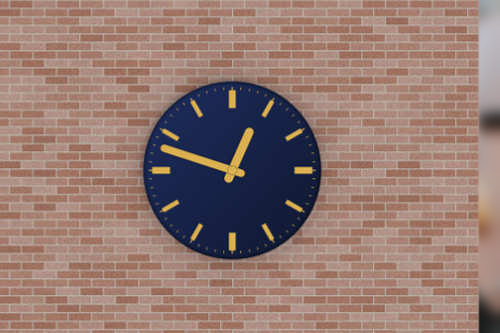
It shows 12:48
